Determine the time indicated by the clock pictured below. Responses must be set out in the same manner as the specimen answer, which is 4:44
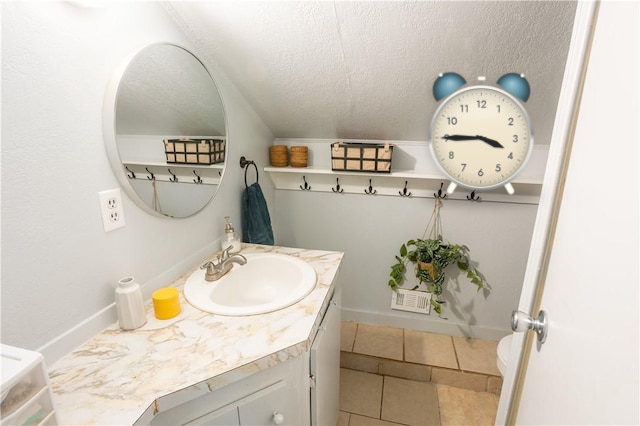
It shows 3:45
